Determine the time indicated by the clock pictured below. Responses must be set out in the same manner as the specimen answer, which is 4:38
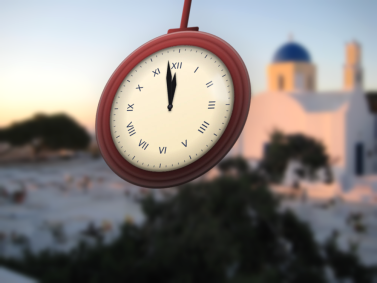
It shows 11:58
